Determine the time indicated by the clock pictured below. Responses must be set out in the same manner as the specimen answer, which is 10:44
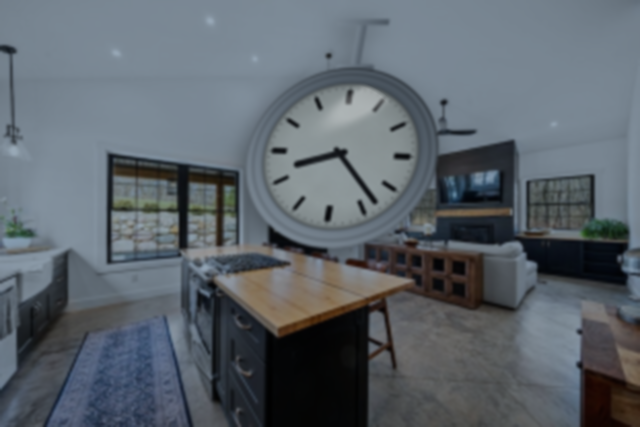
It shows 8:23
